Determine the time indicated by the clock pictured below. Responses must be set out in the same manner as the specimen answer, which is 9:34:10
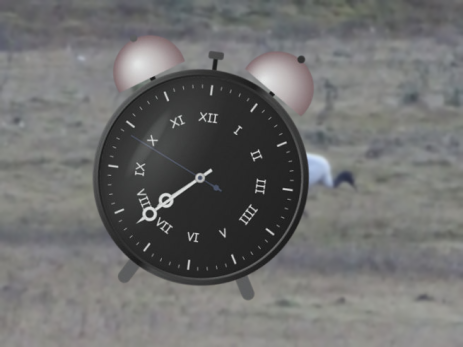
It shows 7:37:49
